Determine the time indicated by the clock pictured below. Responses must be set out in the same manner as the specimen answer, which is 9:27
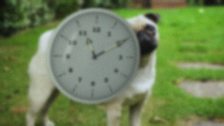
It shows 11:10
